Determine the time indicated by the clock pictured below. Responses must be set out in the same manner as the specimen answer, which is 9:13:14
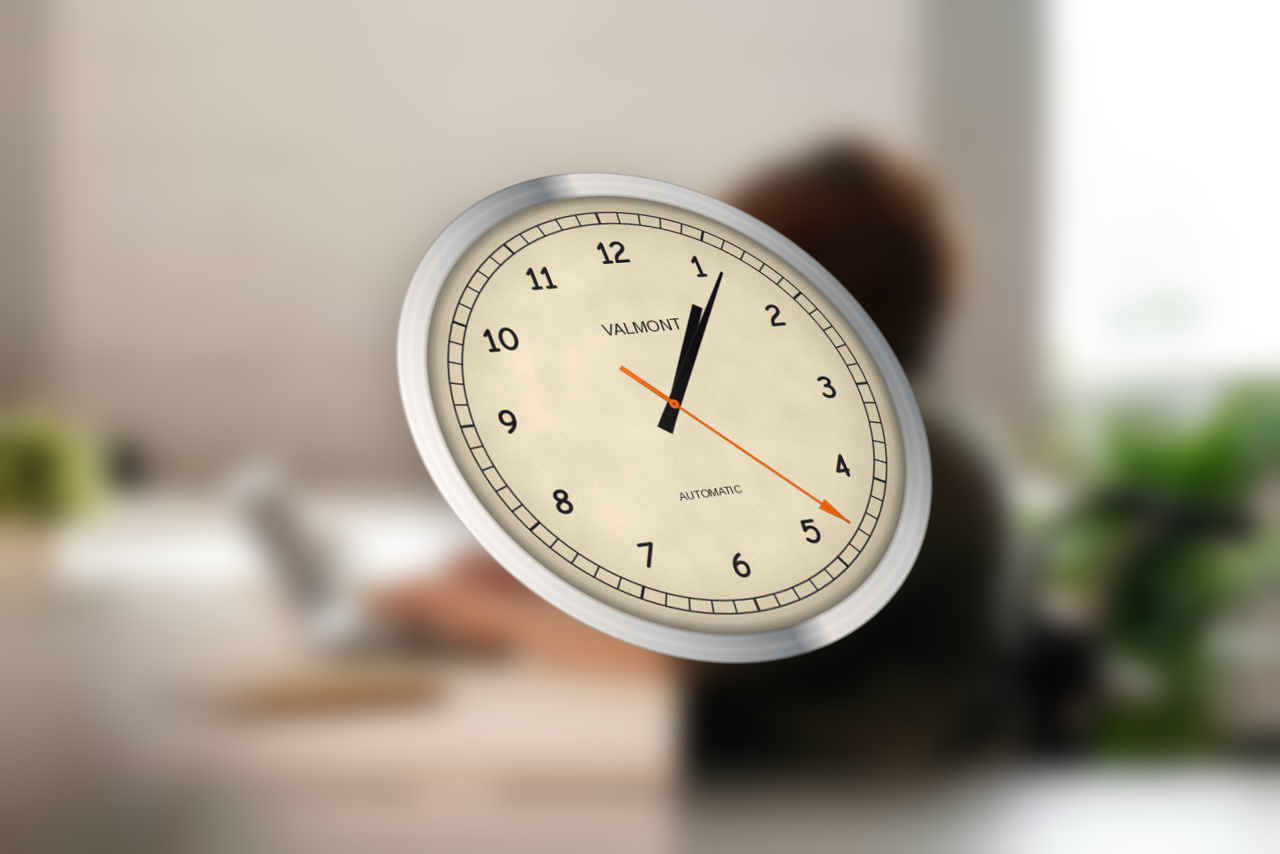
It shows 1:06:23
